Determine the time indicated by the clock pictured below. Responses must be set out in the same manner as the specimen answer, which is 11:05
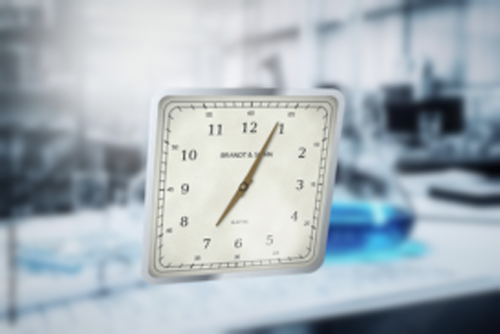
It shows 7:04
